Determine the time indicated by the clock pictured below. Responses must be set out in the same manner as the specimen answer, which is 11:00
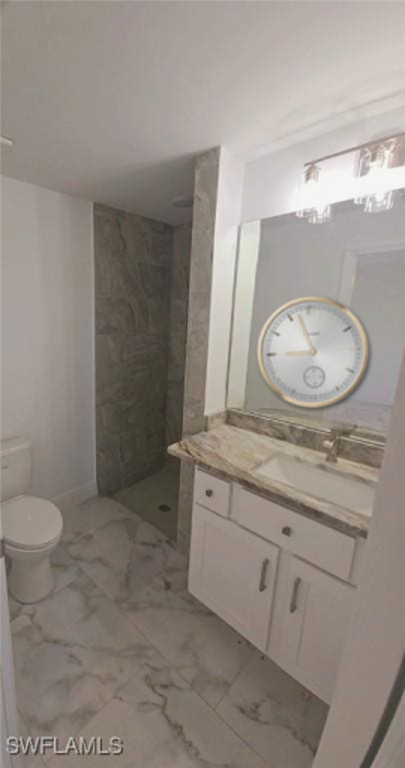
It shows 8:57
